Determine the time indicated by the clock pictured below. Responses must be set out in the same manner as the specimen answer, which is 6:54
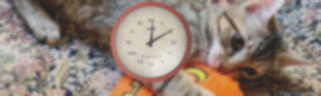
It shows 12:10
